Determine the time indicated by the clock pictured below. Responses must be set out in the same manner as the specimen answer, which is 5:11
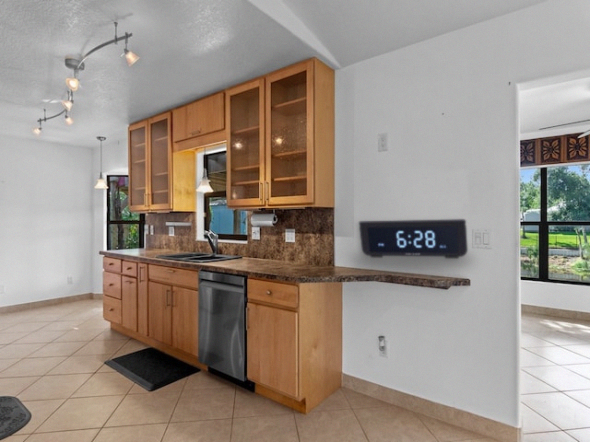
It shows 6:28
